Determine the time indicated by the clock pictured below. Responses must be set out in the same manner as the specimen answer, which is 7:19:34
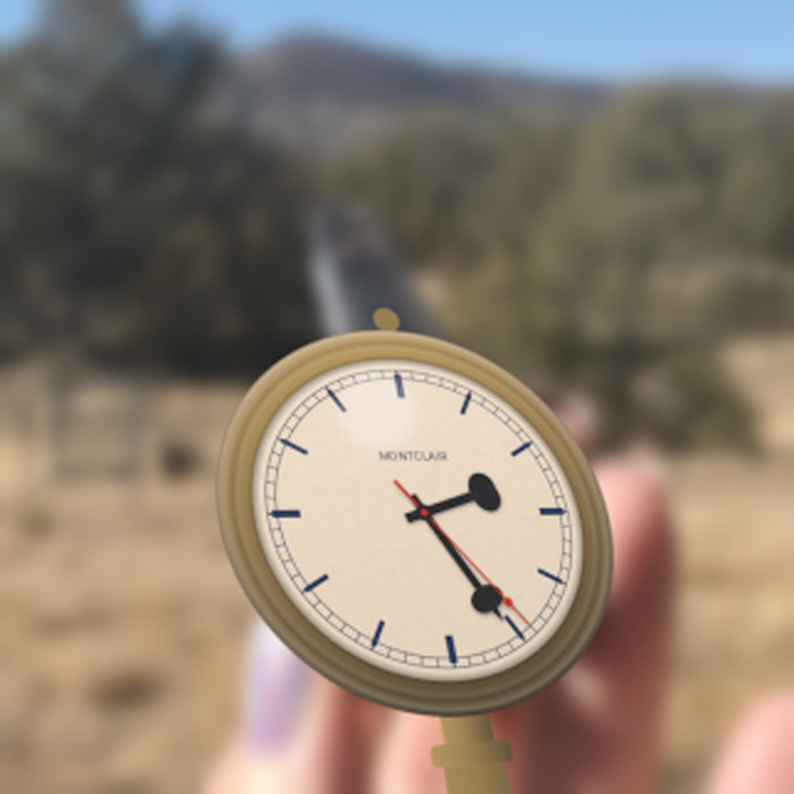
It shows 2:25:24
